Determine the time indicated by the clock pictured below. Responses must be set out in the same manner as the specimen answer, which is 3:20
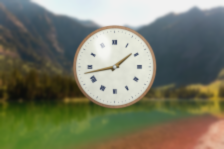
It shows 1:43
